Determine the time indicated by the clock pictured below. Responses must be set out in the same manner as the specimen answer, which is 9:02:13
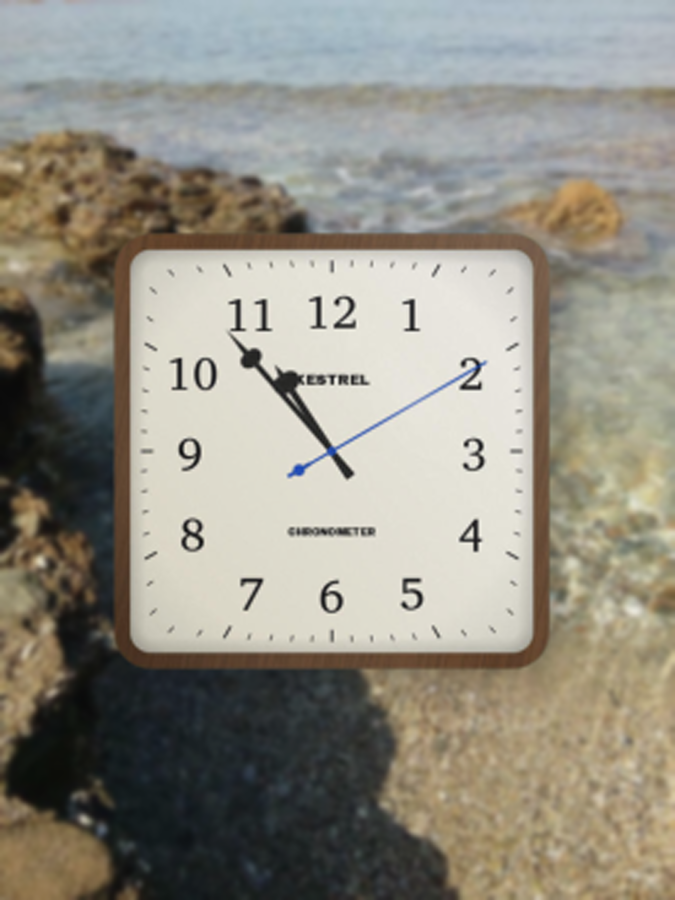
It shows 10:53:10
